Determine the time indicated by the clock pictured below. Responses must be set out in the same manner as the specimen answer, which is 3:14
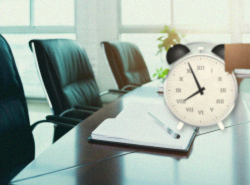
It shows 7:56
